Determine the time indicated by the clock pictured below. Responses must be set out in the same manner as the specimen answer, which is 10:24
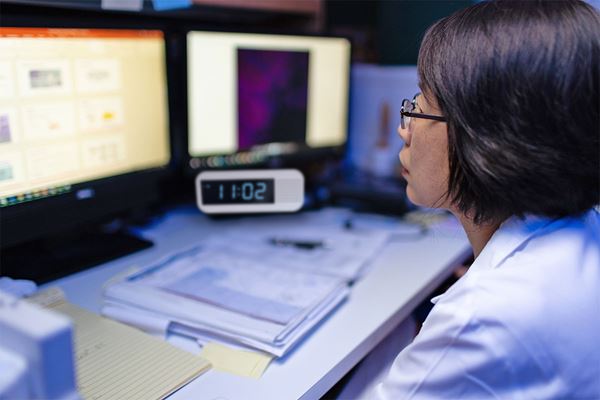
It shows 11:02
